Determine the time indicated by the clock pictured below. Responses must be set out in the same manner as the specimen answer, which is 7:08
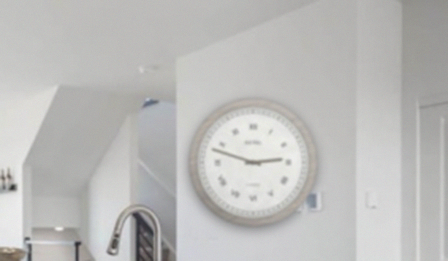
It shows 2:48
